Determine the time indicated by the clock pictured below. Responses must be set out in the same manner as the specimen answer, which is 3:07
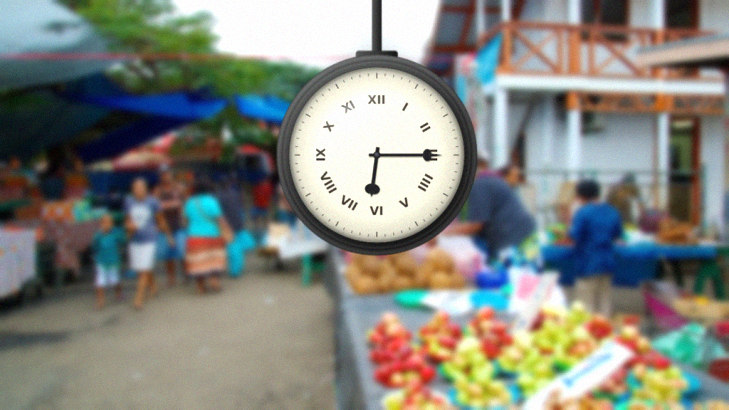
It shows 6:15
